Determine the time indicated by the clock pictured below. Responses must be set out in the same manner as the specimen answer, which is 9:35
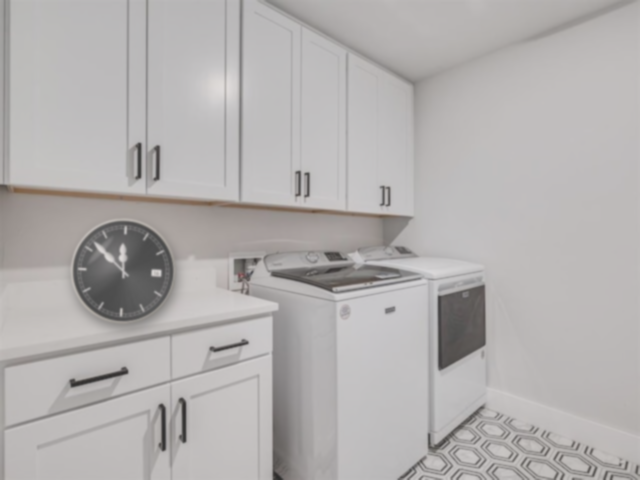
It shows 11:52
